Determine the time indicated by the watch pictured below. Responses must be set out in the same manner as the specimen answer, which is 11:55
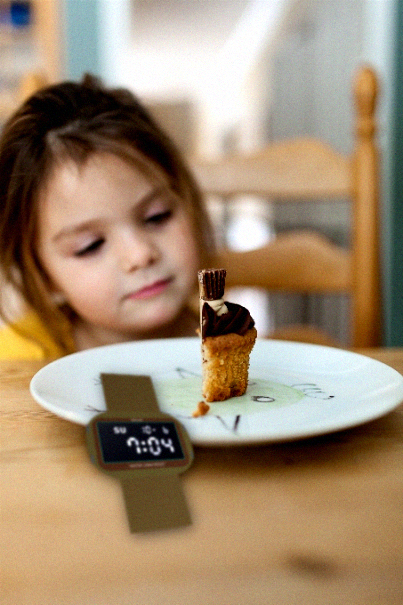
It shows 7:04
